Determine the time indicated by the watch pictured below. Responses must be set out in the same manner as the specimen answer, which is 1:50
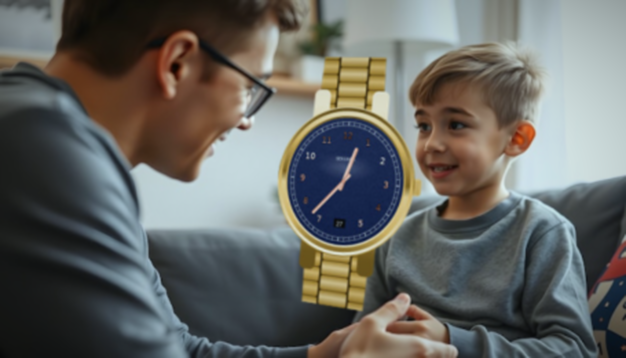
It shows 12:37
